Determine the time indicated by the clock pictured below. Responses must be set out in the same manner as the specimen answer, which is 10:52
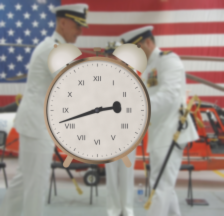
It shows 2:42
